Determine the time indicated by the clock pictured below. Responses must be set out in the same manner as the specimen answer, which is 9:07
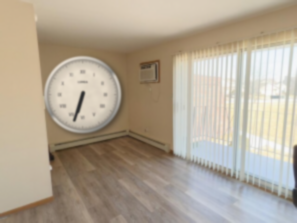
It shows 6:33
